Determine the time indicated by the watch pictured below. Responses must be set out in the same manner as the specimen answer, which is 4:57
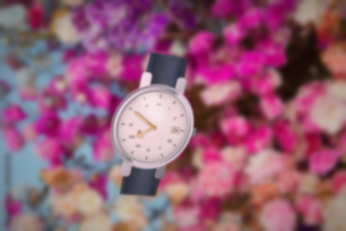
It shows 7:50
